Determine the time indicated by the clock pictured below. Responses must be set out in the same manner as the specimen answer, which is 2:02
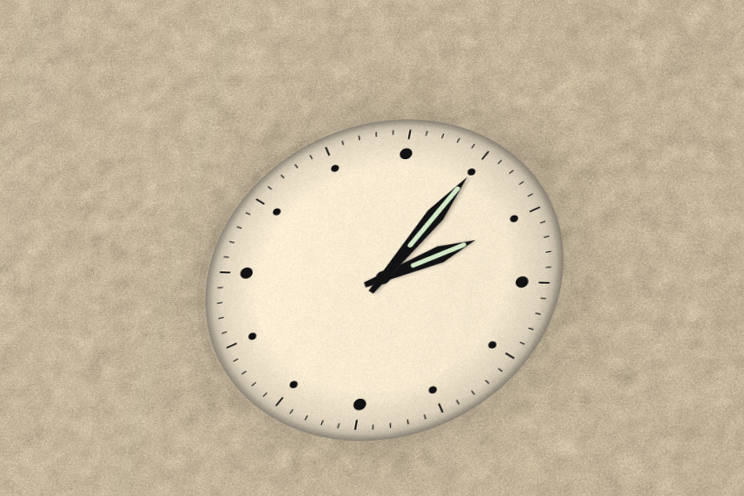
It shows 2:05
